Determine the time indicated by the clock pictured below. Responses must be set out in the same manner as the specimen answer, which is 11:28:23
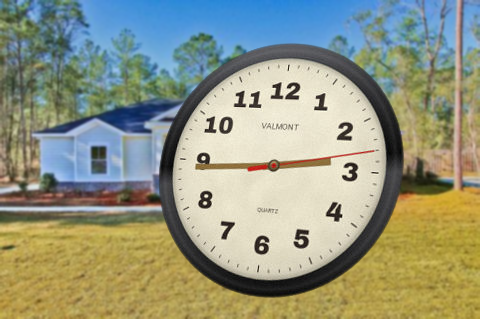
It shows 2:44:13
